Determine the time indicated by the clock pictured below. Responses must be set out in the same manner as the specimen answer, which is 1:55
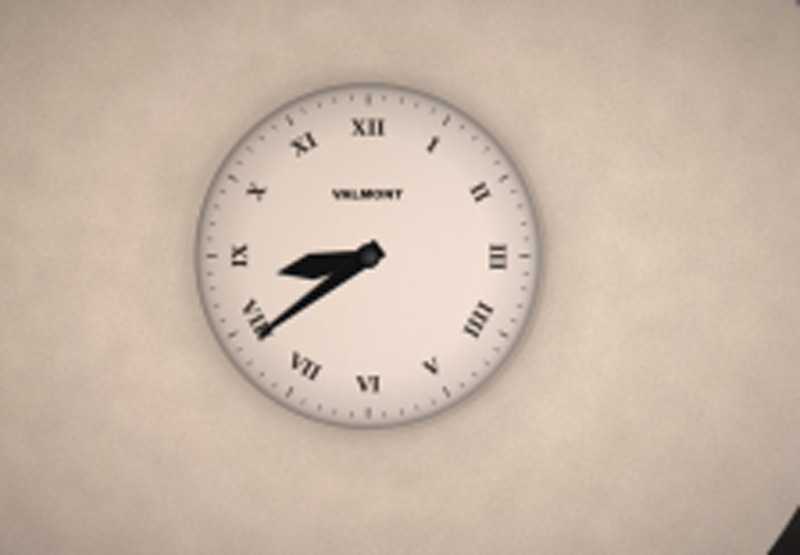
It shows 8:39
